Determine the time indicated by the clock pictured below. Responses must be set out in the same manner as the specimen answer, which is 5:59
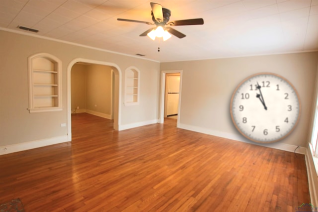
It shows 10:57
